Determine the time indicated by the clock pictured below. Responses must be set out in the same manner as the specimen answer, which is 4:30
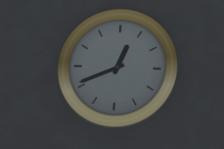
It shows 12:41
